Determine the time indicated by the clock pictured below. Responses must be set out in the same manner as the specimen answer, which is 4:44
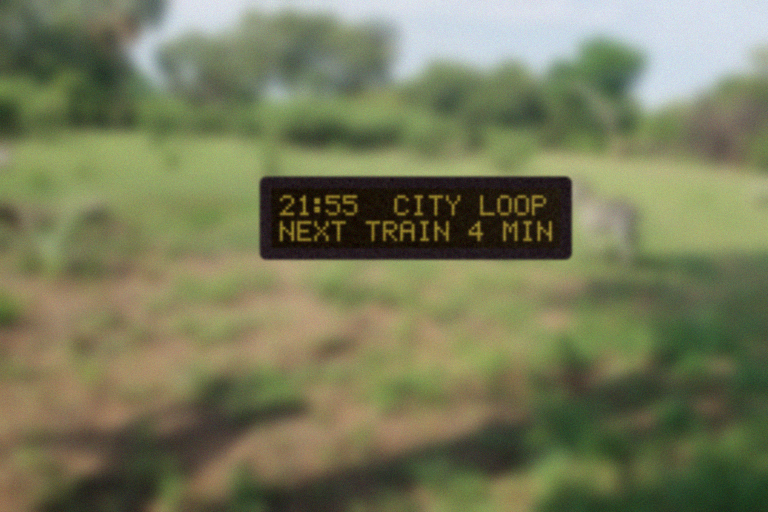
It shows 21:55
